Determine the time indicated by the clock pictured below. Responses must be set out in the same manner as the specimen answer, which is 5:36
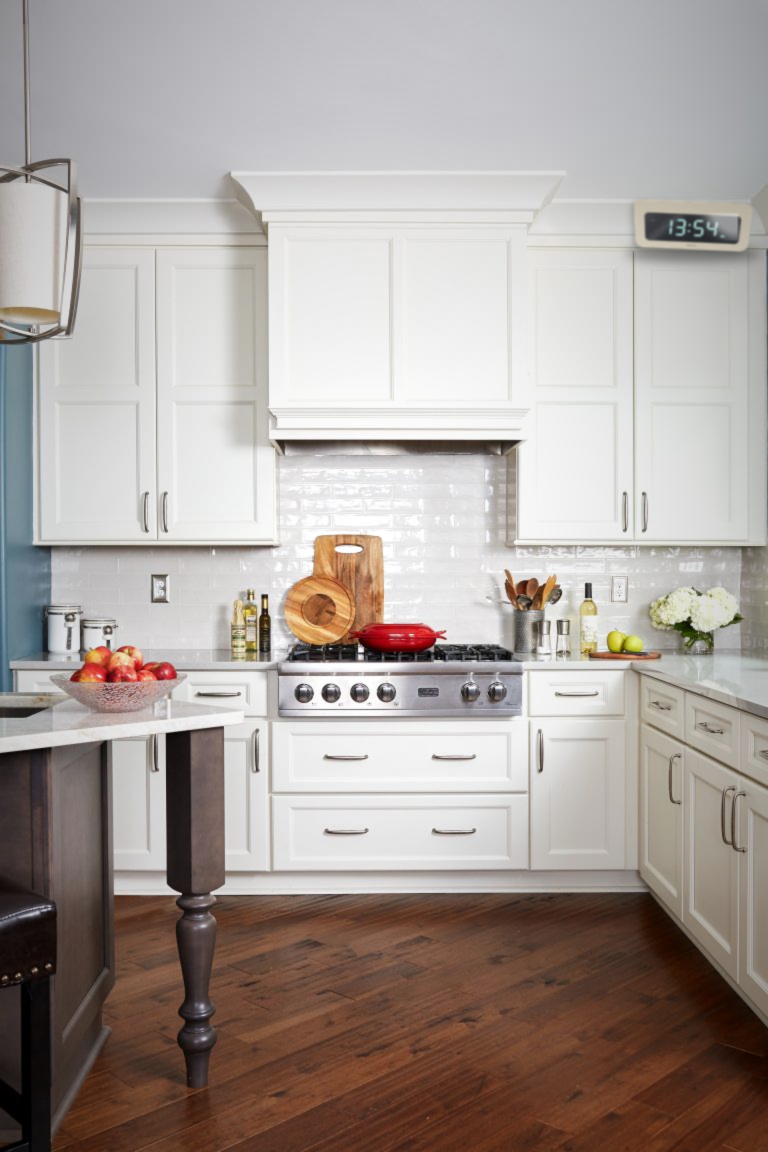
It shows 13:54
